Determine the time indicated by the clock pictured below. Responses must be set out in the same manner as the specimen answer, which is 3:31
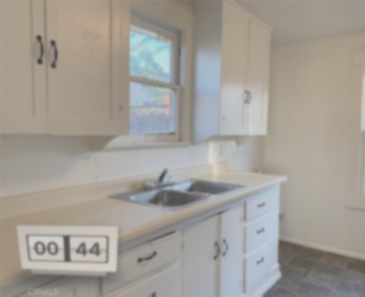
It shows 0:44
